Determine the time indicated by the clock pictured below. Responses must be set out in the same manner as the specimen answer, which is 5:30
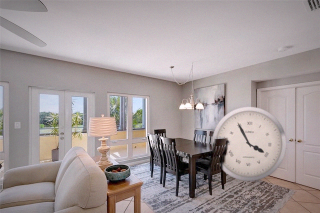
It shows 3:55
